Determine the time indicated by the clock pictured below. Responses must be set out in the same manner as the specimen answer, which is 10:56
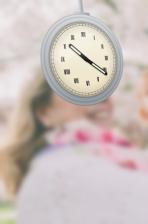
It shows 10:21
